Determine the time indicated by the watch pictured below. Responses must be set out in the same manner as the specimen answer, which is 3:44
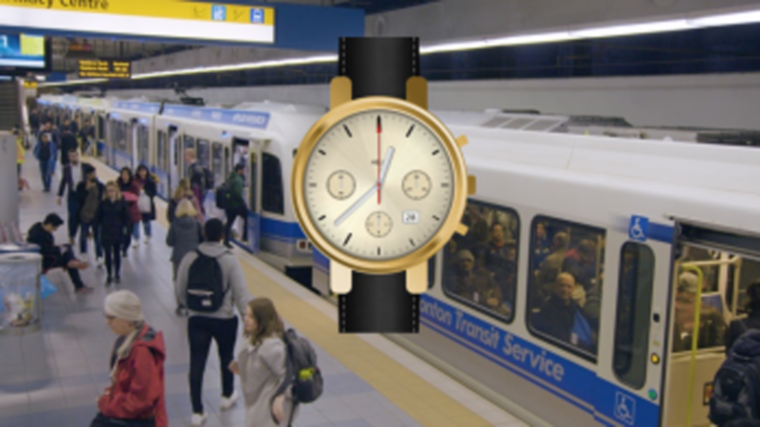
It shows 12:38
